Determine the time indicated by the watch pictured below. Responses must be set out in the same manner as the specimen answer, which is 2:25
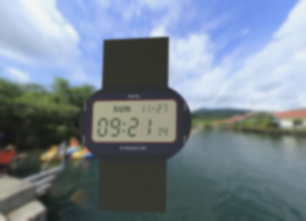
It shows 9:21
